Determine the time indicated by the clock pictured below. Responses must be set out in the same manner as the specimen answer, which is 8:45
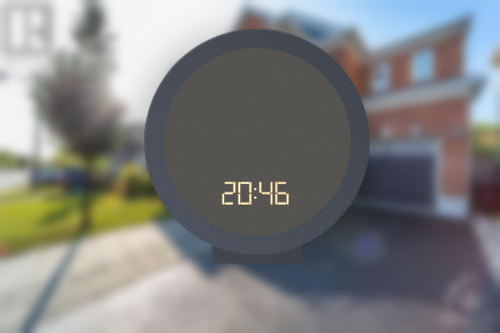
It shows 20:46
